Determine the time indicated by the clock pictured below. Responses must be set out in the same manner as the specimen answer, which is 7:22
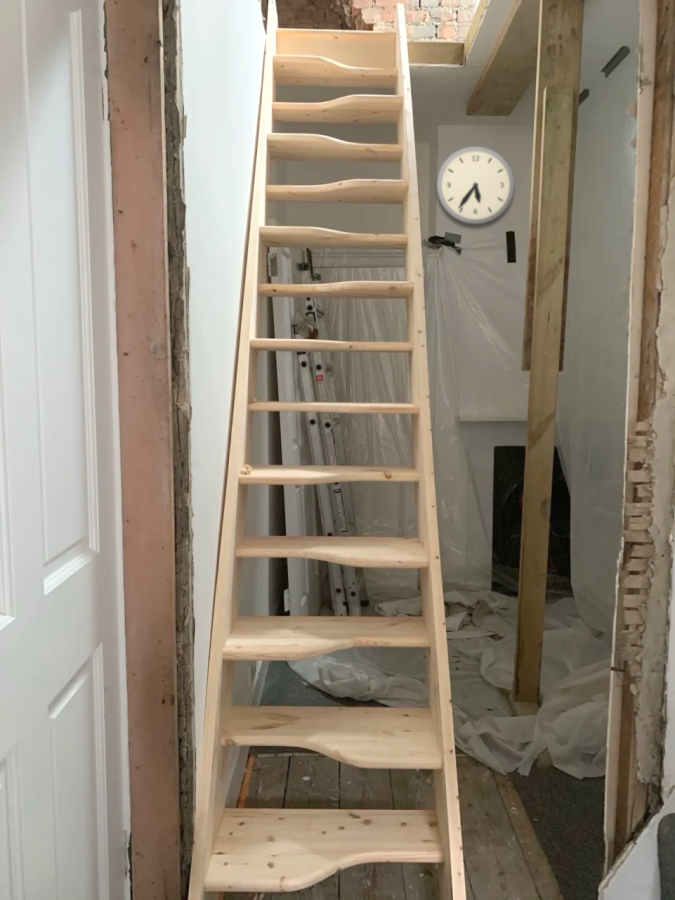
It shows 5:36
